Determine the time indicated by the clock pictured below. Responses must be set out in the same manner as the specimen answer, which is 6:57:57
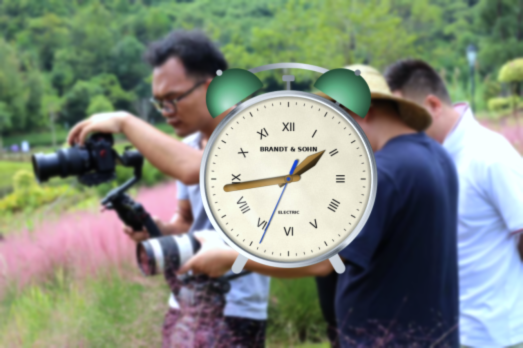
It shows 1:43:34
